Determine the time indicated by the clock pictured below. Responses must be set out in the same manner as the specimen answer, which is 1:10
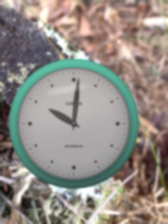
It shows 10:01
